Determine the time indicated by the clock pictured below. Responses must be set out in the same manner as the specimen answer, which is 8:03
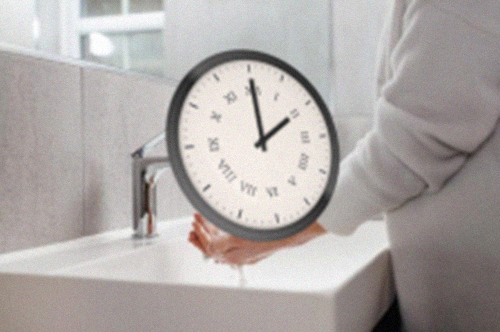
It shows 2:00
